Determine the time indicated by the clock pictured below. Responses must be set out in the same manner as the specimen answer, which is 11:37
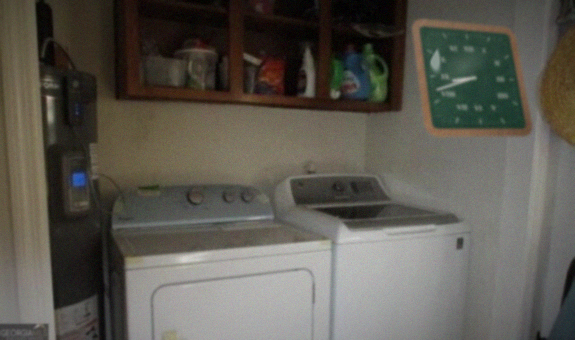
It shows 8:42
